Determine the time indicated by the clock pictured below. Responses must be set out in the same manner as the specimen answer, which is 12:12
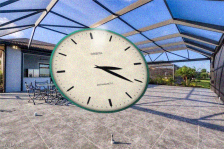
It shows 3:21
